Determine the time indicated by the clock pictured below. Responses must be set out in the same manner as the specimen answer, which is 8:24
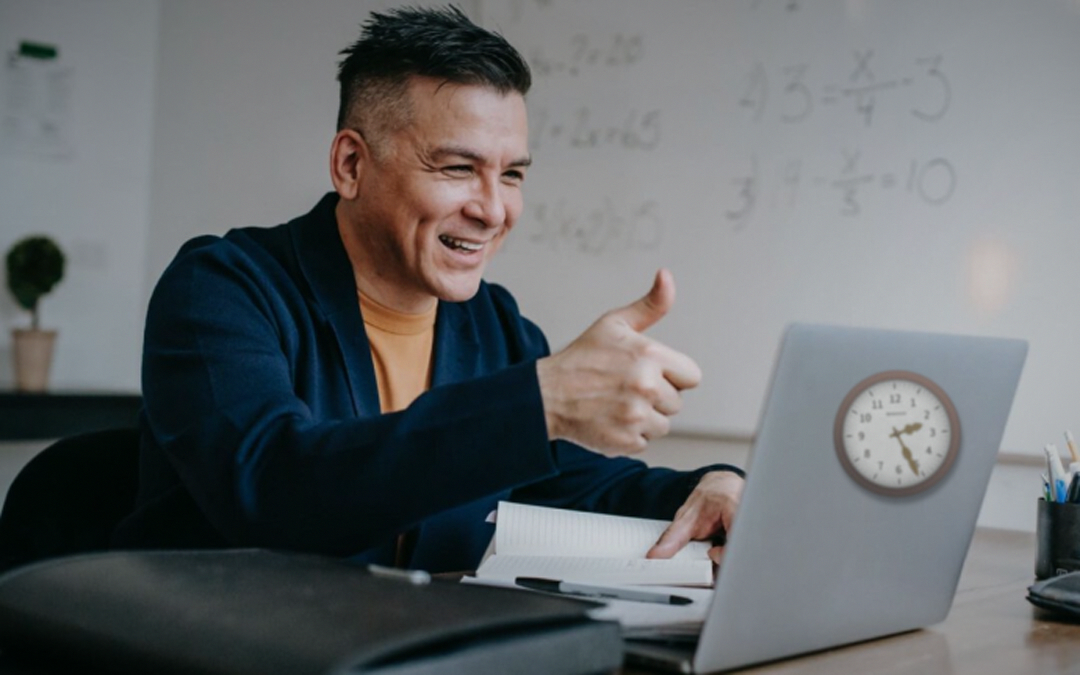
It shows 2:26
